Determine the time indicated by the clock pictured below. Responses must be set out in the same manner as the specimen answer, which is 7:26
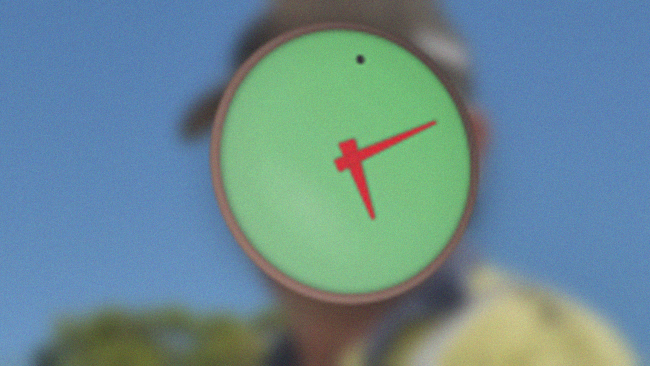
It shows 5:10
